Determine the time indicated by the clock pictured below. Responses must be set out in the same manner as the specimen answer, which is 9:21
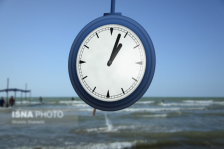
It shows 1:03
